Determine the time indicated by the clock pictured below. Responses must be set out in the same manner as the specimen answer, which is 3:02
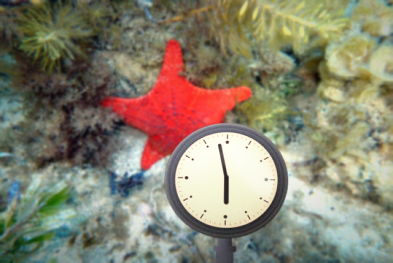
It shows 5:58
